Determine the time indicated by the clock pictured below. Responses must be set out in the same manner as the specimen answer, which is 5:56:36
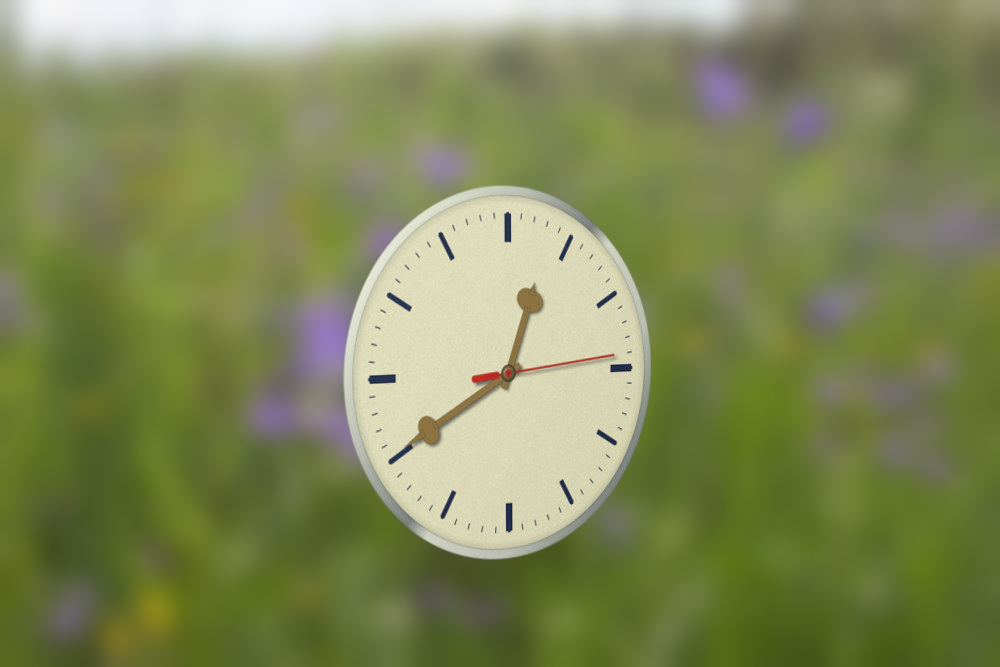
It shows 12:40:14
